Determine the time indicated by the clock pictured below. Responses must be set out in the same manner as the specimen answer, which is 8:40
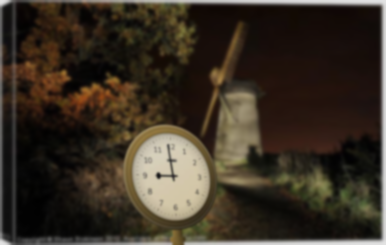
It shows 8:59
